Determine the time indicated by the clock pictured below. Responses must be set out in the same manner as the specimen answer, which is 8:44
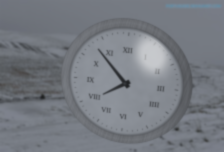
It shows 7:53
